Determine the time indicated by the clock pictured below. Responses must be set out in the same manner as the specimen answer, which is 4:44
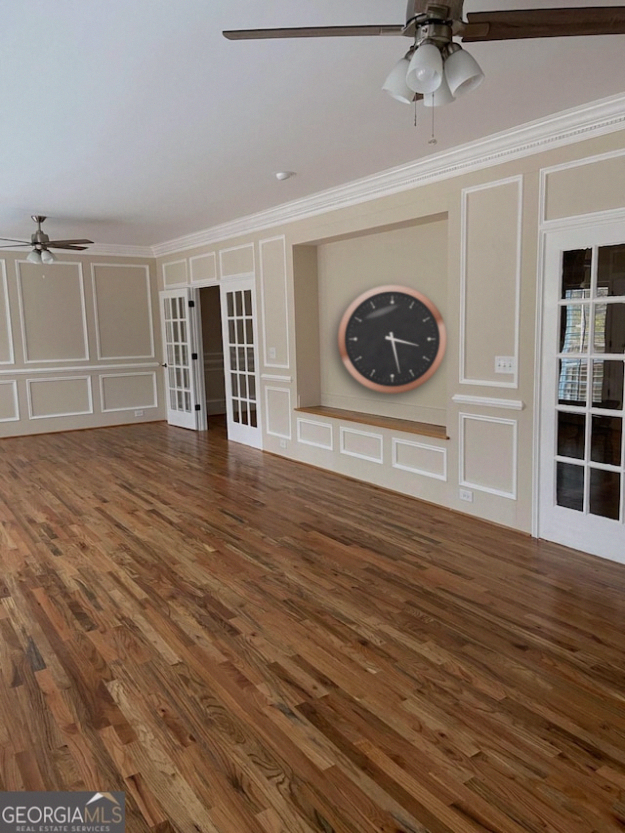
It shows 3:28
